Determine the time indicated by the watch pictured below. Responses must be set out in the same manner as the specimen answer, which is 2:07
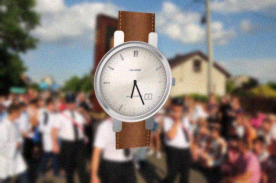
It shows 6:26
